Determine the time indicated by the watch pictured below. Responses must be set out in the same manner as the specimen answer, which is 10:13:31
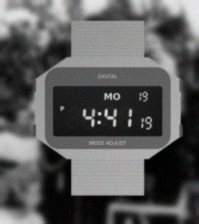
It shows 4:41:19
